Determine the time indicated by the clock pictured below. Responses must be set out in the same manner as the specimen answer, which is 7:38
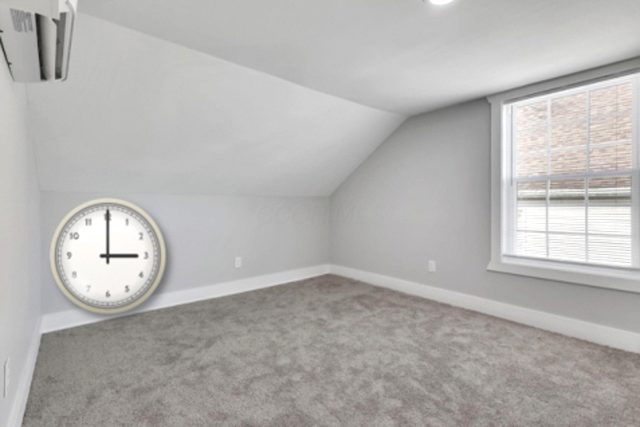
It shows 3:00
